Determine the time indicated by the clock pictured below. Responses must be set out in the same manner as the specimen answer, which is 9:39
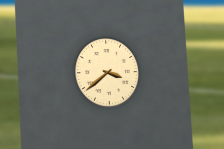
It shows 3:39
